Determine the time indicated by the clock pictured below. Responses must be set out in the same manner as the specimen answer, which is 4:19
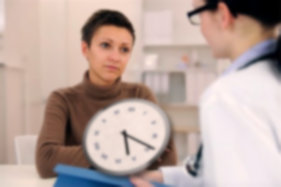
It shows 5:19
